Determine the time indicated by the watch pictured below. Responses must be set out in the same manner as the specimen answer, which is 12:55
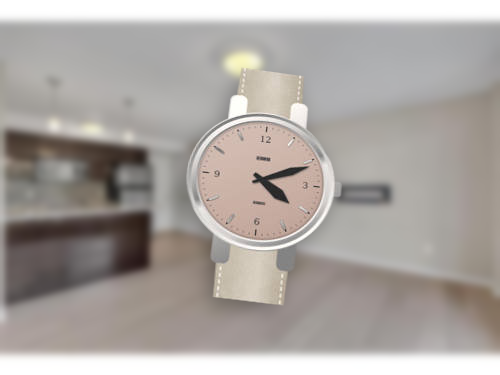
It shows 4:11
